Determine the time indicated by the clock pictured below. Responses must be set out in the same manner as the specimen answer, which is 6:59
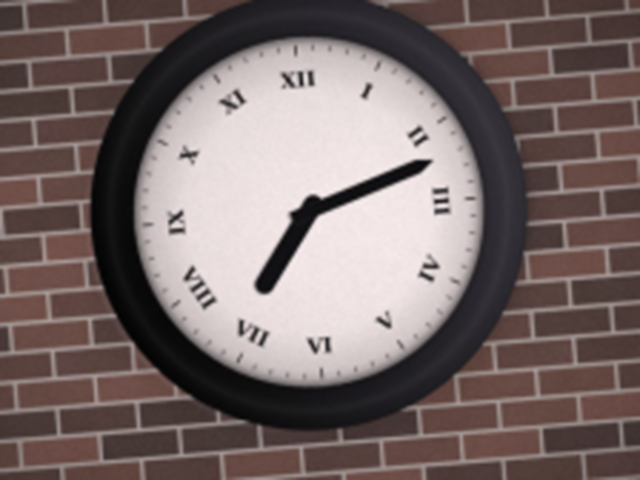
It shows 7:12
